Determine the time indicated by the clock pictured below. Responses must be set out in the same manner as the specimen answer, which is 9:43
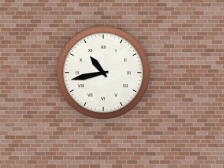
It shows 10:43
